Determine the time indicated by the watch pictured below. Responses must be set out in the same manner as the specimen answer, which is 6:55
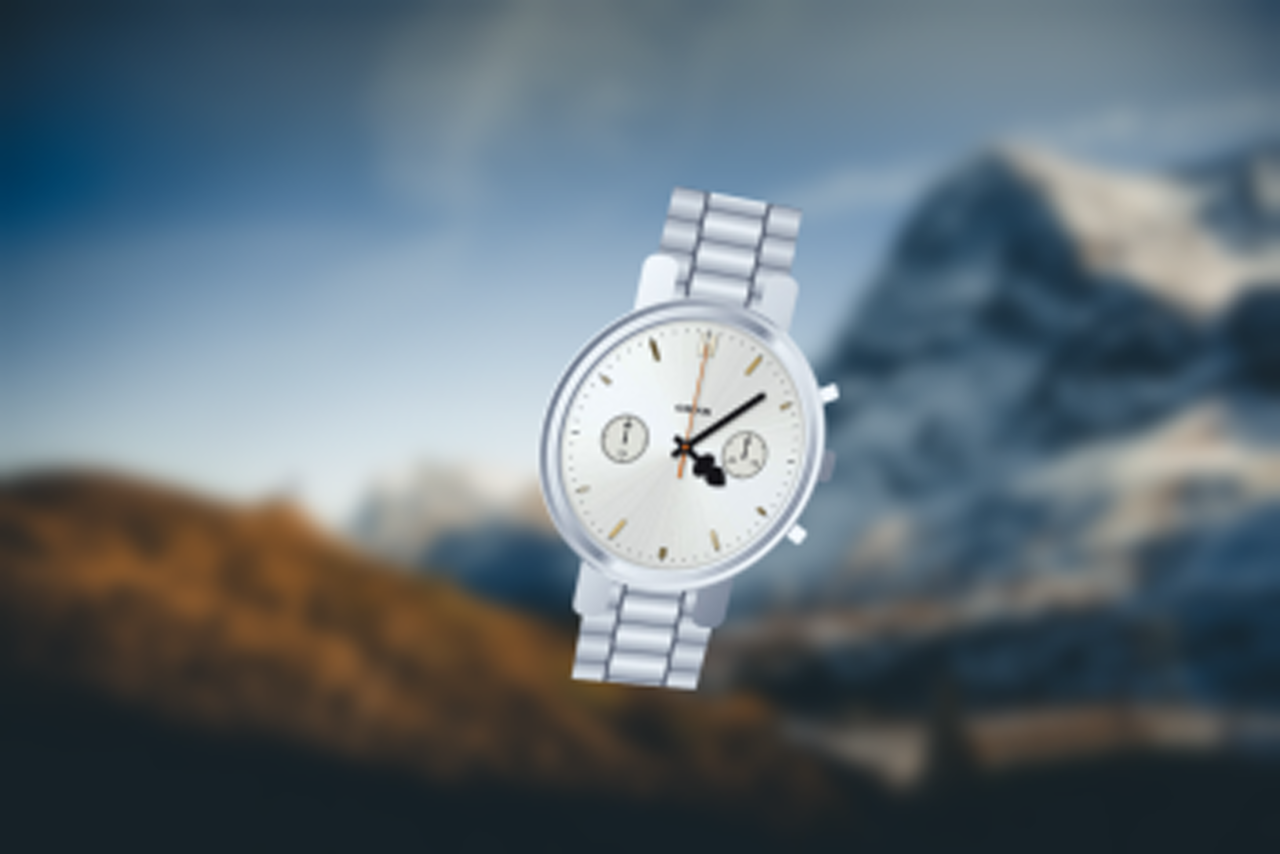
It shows 4:08
